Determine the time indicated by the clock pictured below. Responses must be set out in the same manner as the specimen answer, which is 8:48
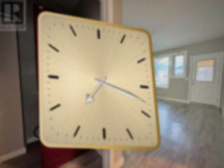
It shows 7:18
